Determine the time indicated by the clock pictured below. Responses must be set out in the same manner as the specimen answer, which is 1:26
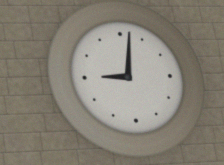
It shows 9:02
